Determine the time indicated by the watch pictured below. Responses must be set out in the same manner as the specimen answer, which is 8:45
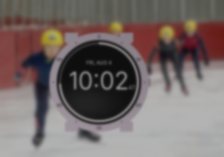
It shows 10:02
